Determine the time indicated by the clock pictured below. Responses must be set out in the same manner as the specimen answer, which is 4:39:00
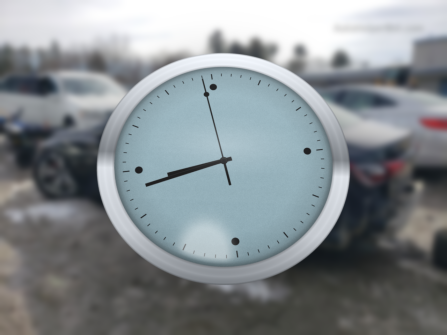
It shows 8:42:59
